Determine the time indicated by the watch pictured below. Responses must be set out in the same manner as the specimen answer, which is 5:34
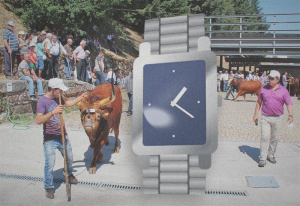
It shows 1:21
